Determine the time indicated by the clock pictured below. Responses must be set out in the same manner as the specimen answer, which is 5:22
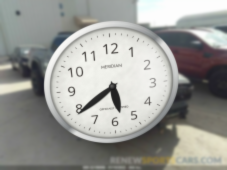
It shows 5:39
